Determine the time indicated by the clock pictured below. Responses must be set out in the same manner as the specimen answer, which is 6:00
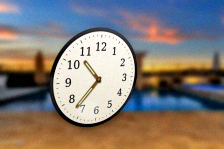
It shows 10:37
